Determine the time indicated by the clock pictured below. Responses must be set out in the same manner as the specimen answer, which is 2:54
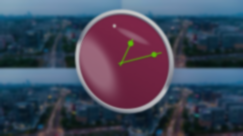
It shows 1:14
